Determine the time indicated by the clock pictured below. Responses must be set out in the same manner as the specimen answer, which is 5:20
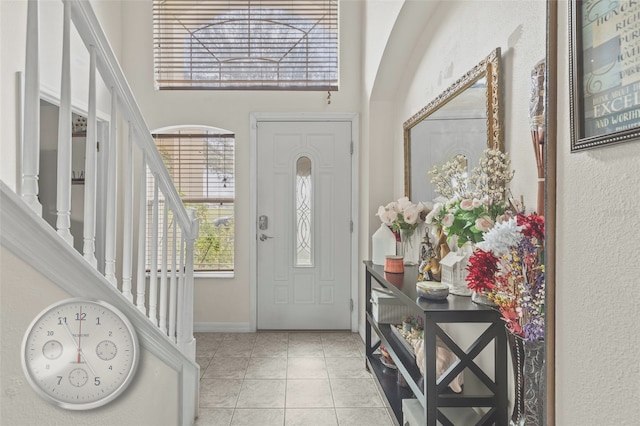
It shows 4:55
